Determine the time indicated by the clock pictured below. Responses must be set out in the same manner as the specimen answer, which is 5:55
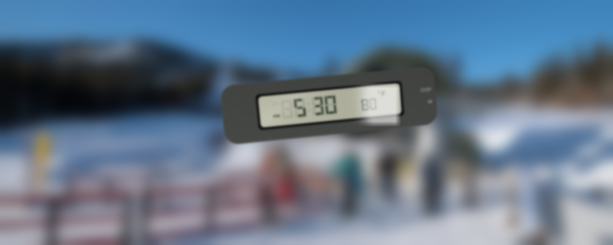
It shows 5:30
